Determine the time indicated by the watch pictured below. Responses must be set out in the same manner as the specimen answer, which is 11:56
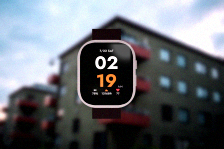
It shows 2:19
